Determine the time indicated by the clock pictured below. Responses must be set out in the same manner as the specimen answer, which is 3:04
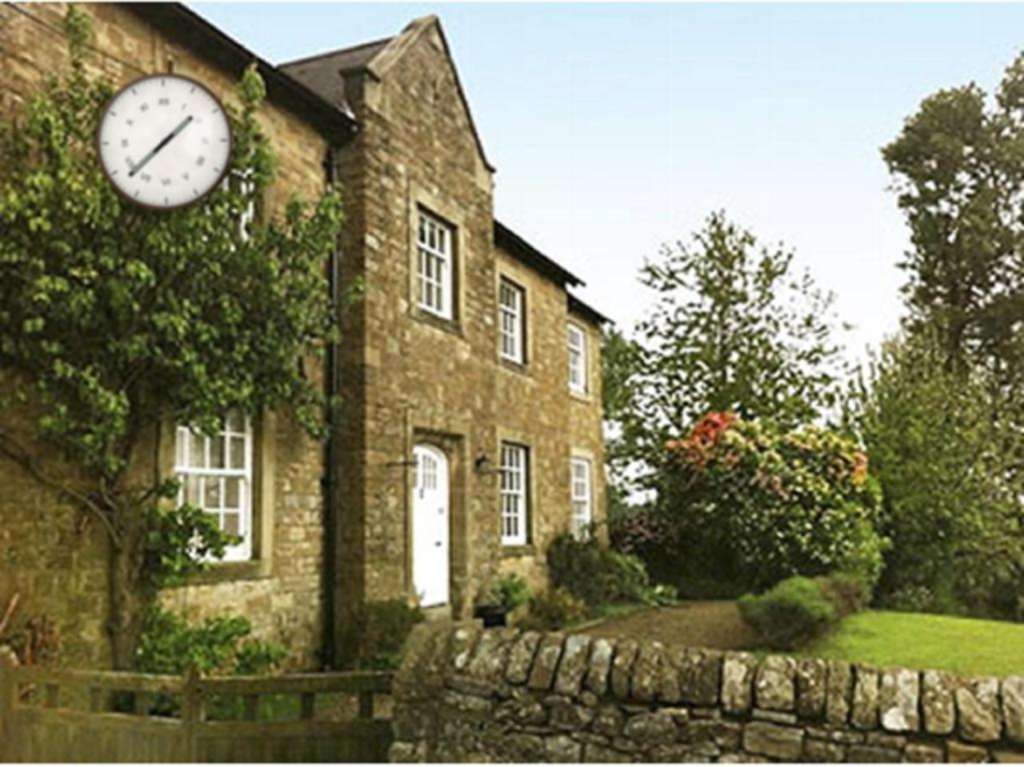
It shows 1:38
